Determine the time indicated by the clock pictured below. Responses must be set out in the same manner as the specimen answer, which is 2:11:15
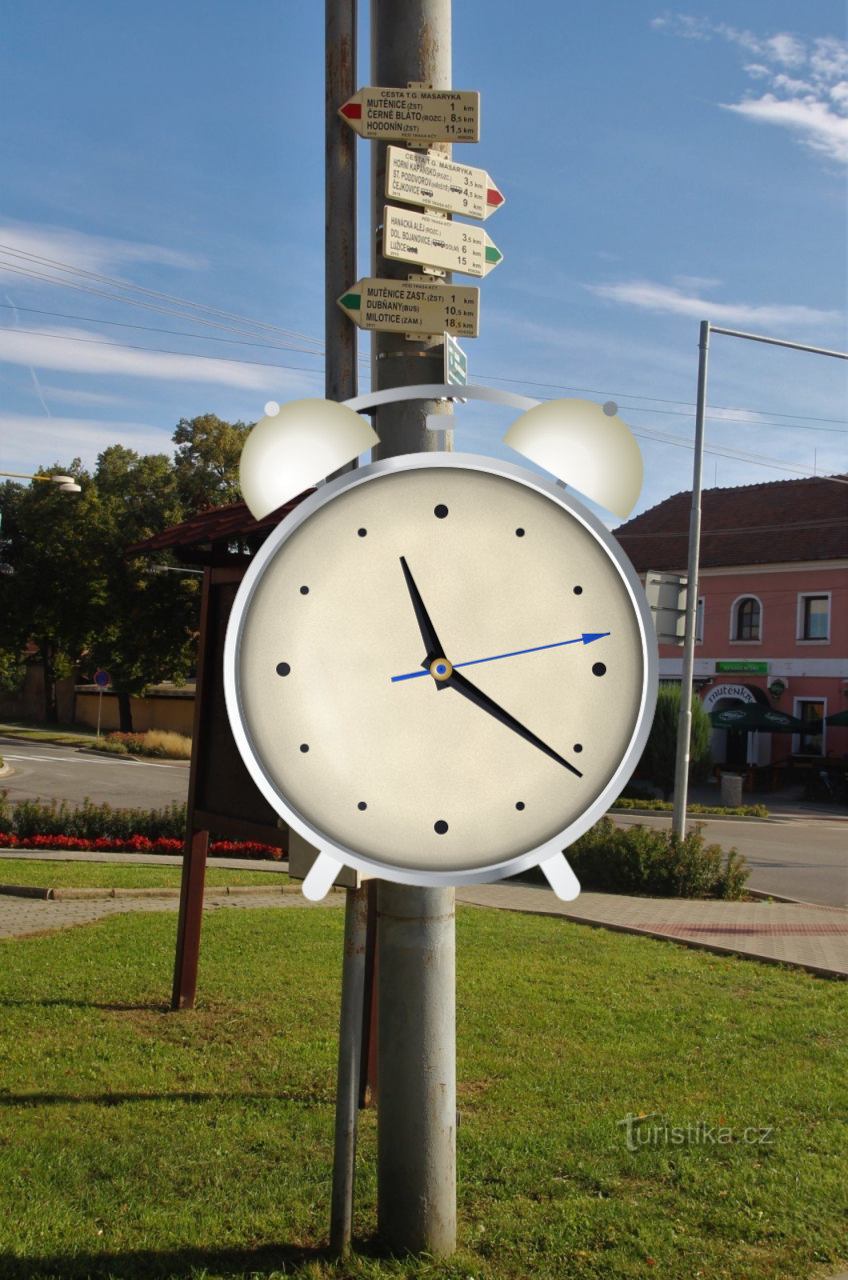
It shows 11:21:13
